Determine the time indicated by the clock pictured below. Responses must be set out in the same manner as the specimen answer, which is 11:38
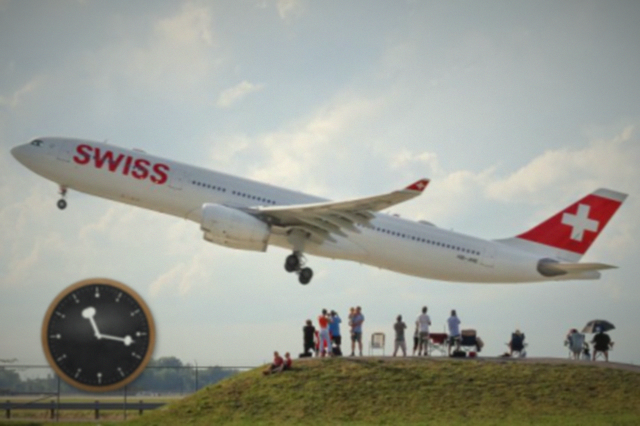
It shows 11:17
